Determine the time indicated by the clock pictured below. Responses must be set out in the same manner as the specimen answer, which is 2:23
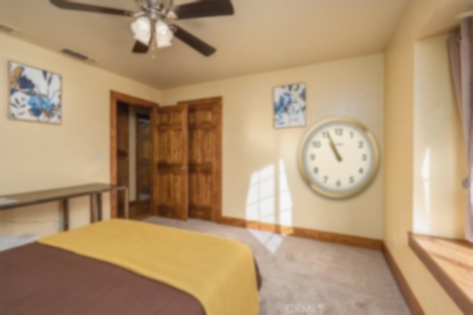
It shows 10:56
